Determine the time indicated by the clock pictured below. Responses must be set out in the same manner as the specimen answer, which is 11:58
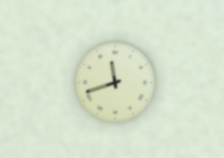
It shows 11:42
